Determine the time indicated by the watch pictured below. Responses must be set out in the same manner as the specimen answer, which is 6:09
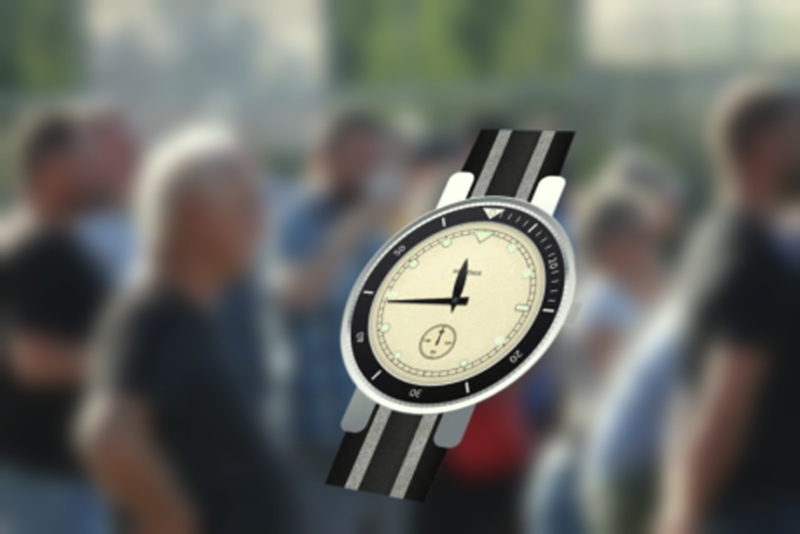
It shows 11:44
